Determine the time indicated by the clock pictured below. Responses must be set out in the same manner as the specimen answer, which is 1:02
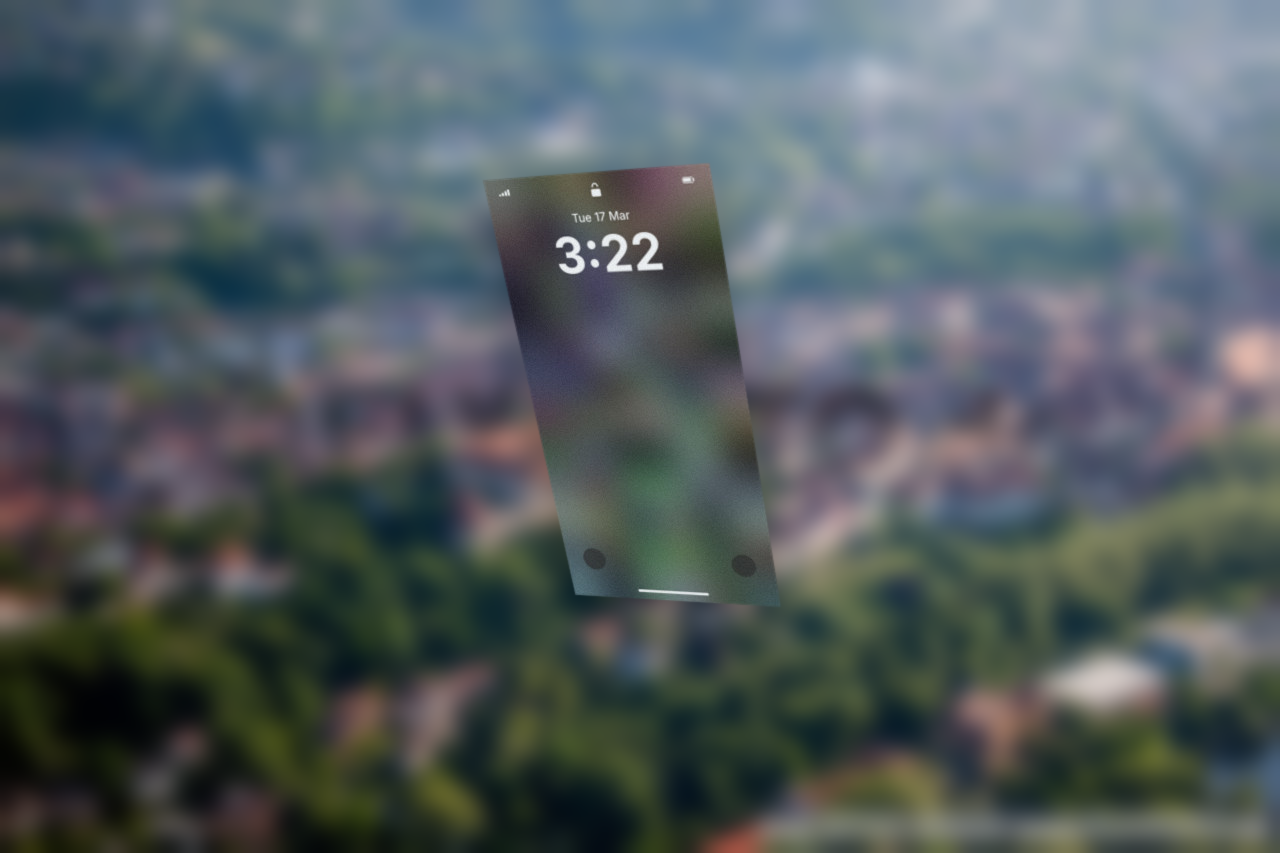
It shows 3:22
